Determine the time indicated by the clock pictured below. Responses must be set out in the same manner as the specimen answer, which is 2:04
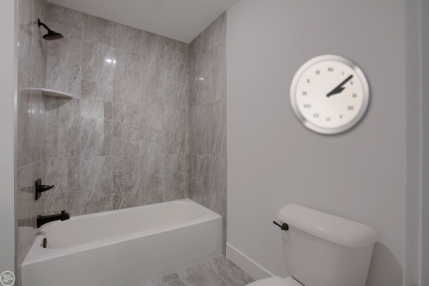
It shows 2:08
